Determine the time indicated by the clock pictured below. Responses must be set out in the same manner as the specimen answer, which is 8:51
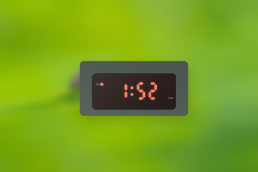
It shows 1:52
